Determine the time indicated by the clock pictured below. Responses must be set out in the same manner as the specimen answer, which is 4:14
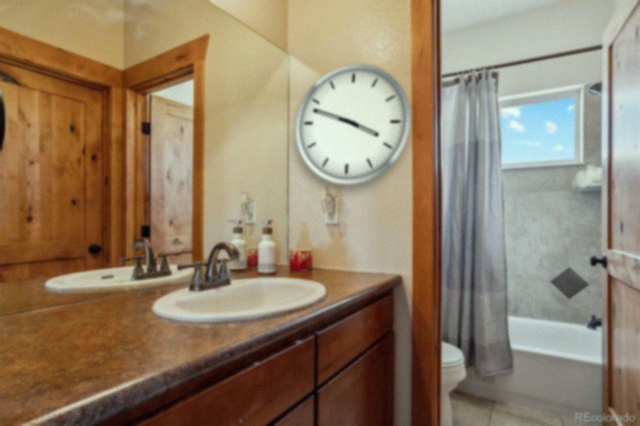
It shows 3:48
